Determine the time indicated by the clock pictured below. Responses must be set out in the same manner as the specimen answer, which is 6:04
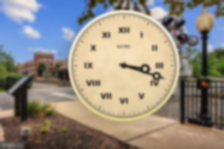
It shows 3:18
